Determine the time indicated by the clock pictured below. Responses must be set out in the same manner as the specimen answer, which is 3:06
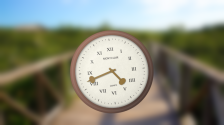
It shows 4:42
